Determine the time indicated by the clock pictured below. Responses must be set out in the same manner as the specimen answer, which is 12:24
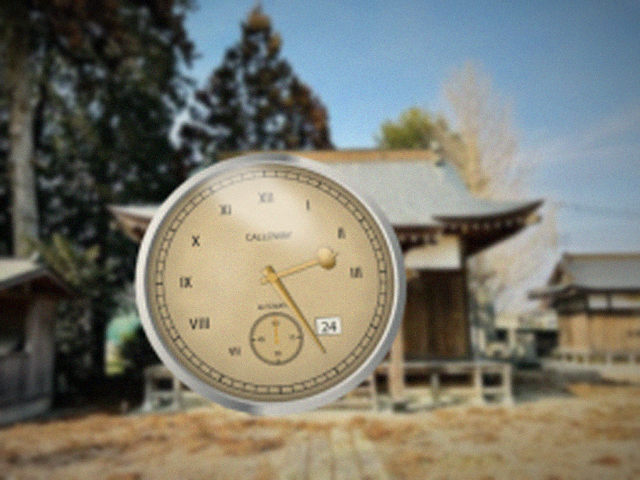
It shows 2:25
